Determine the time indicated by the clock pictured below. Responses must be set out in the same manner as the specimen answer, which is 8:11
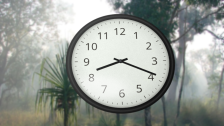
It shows 8:19
